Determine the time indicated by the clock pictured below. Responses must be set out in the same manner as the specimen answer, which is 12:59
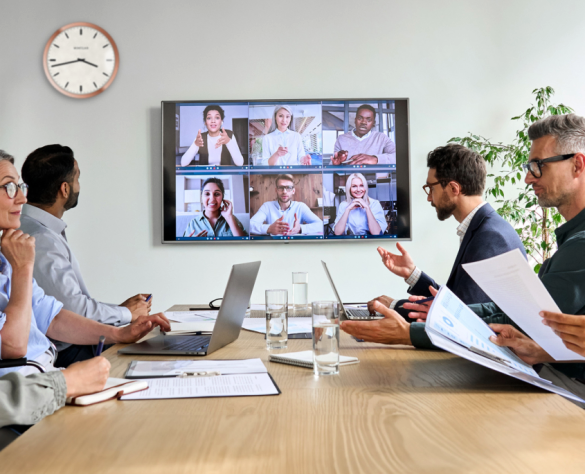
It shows 3:43
